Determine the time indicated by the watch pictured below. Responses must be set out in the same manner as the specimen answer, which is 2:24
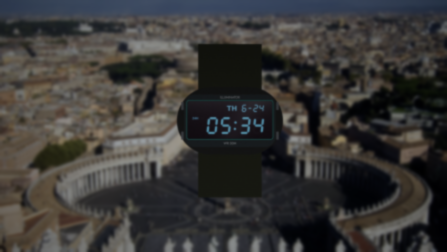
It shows 5:34
